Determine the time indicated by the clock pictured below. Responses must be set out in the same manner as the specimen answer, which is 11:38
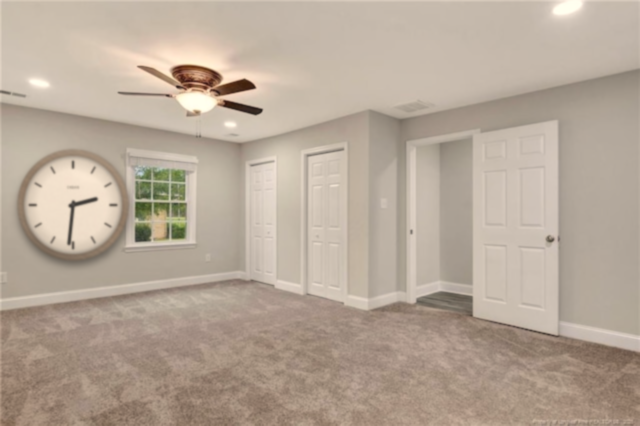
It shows 2:31
